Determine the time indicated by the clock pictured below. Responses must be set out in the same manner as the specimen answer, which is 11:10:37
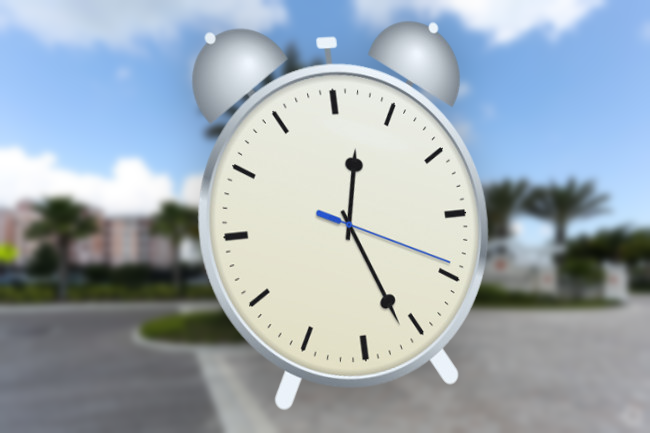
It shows 12:26:19
